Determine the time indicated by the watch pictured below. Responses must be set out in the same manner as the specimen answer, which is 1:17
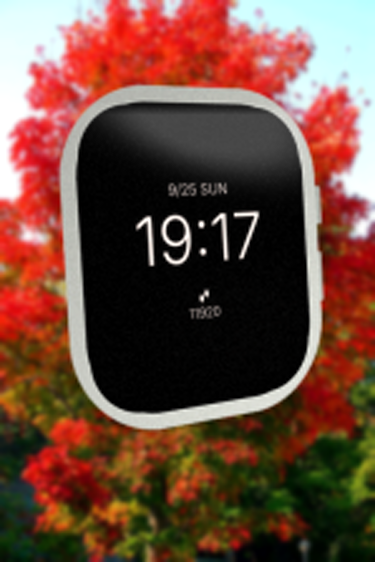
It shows 19:17
